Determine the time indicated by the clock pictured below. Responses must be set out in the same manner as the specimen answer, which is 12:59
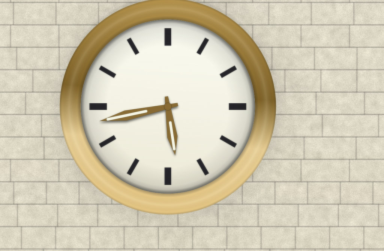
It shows 5:43
